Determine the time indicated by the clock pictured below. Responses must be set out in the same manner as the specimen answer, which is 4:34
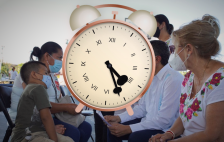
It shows 4:26
